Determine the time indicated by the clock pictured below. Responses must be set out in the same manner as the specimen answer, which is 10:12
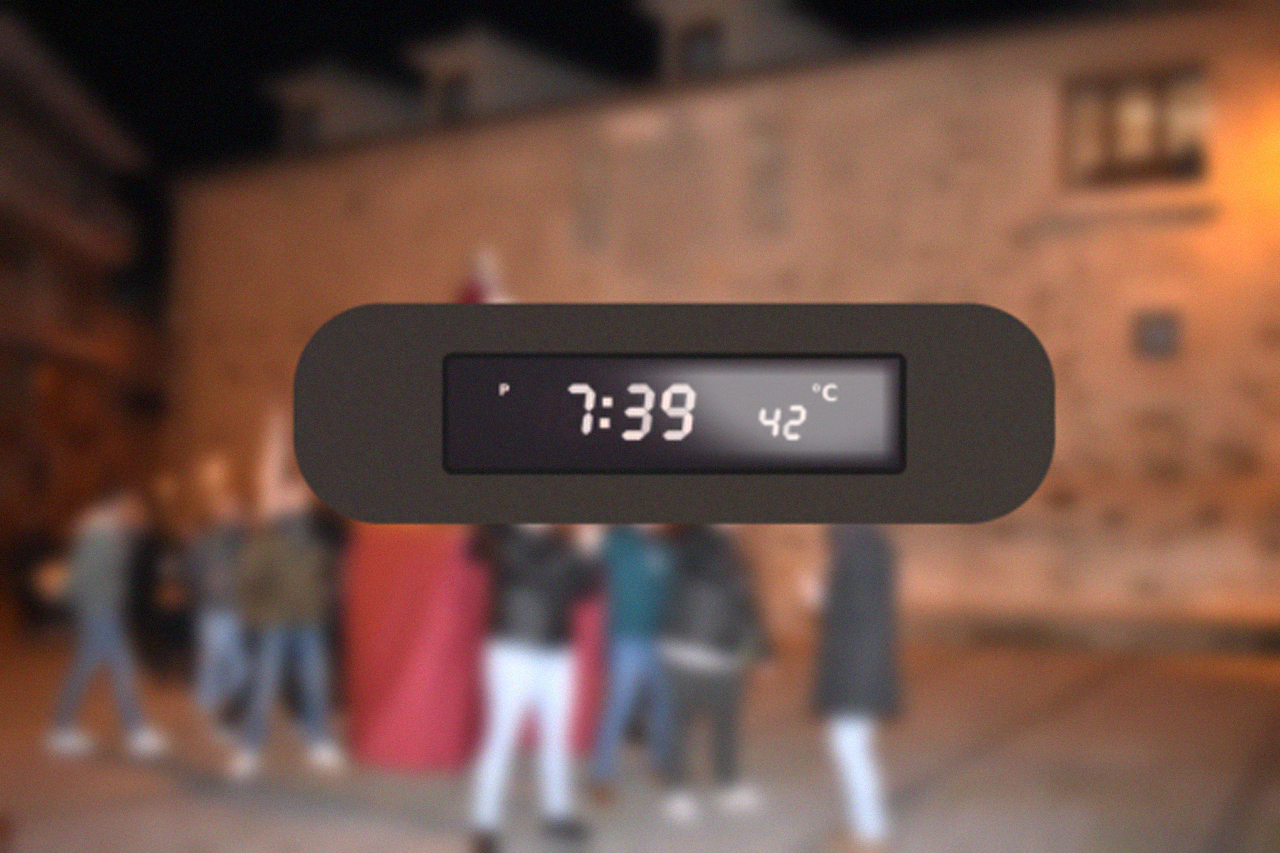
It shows 7:39
